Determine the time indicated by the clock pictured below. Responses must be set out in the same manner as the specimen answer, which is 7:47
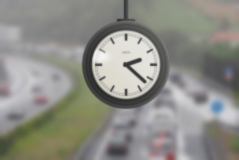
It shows 2:22
